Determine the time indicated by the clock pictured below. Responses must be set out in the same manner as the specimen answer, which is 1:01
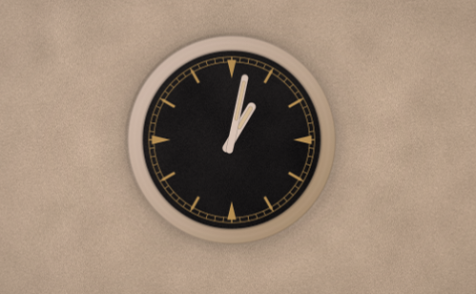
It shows 1:02
